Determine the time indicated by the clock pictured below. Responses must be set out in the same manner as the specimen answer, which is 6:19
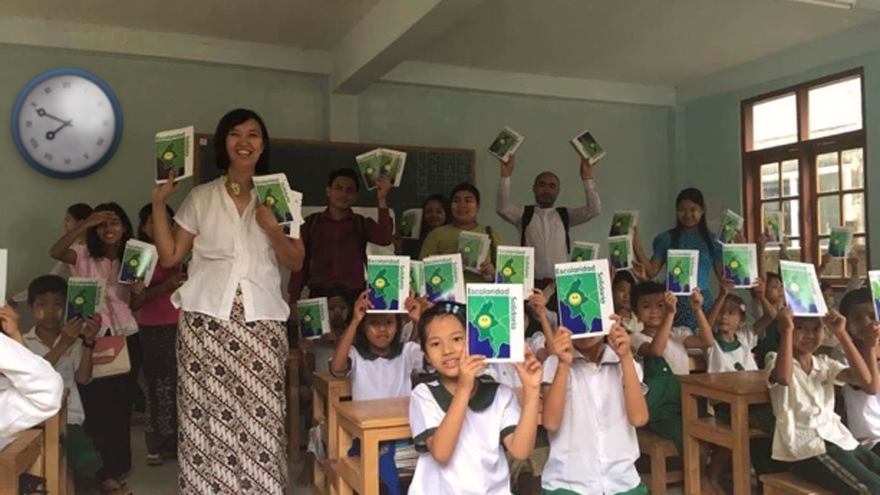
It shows 7:49
